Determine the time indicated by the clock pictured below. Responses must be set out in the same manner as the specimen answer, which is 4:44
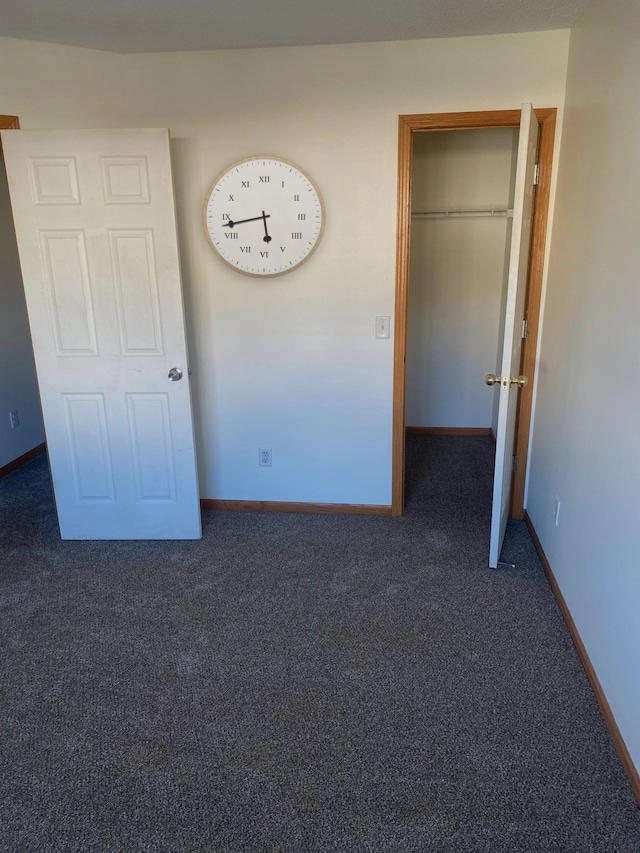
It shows 5:43
